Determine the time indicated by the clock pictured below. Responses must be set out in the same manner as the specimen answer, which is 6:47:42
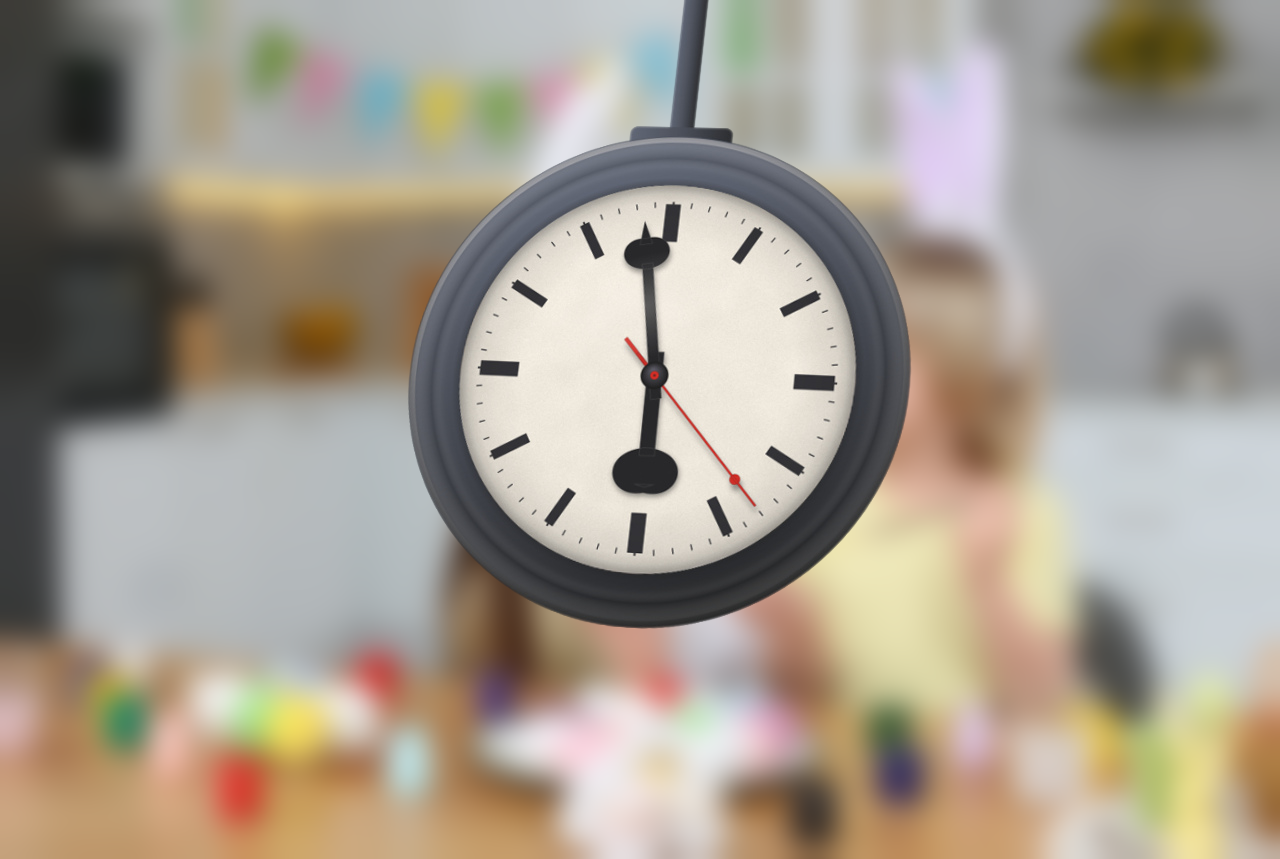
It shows 5:58:23
